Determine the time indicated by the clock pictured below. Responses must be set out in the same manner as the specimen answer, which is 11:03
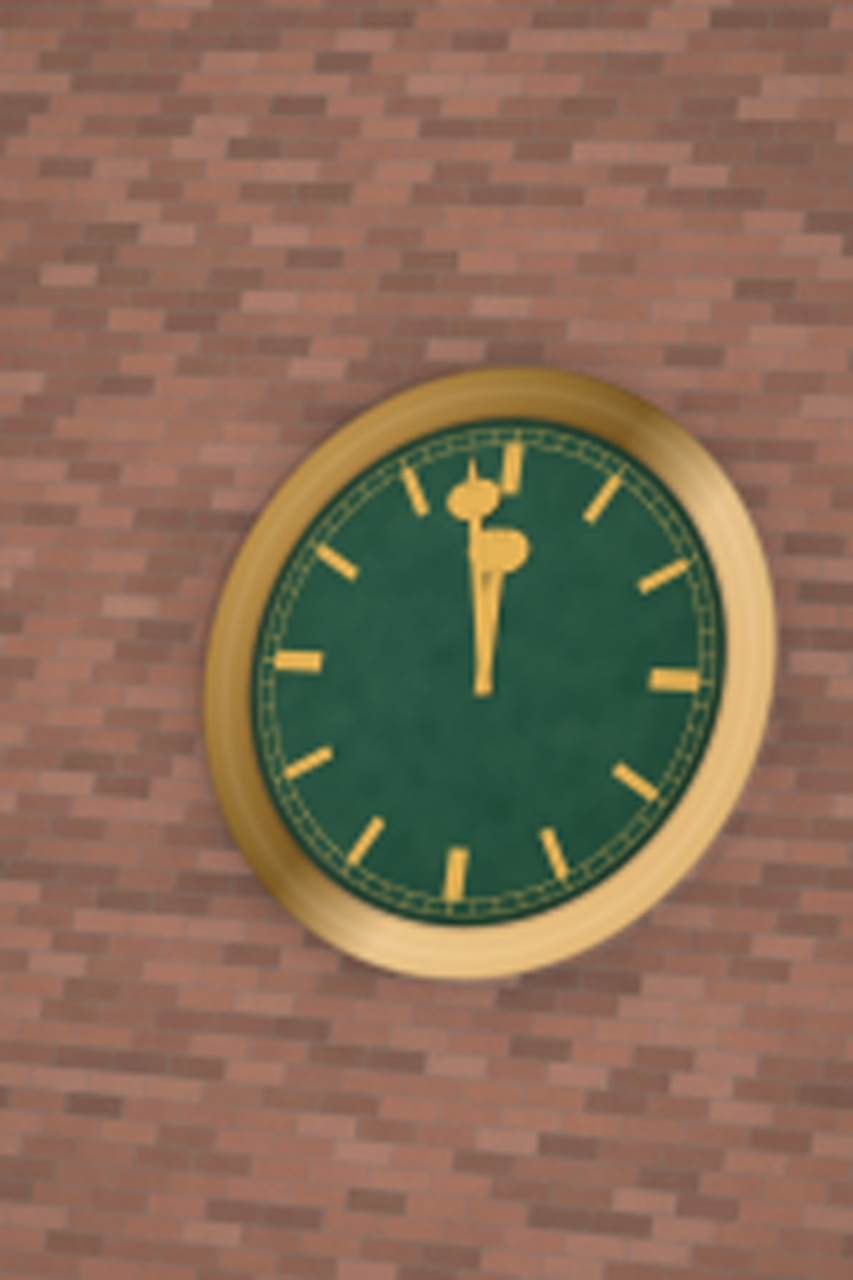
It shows 11:58
